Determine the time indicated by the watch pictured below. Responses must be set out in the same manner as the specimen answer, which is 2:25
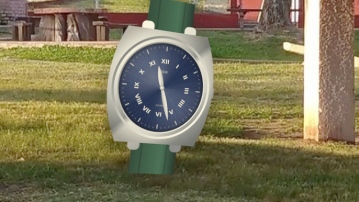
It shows 11:27
